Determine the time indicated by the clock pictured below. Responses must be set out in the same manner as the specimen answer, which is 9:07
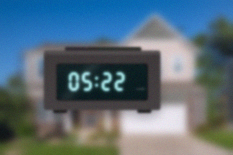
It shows 5:22
